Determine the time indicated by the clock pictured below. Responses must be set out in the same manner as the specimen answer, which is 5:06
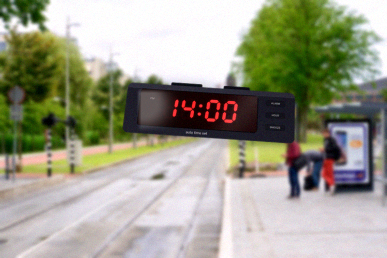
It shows 14:00
